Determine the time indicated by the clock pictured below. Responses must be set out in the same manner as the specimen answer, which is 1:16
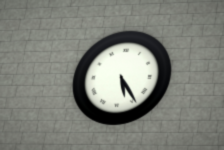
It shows 5:24
